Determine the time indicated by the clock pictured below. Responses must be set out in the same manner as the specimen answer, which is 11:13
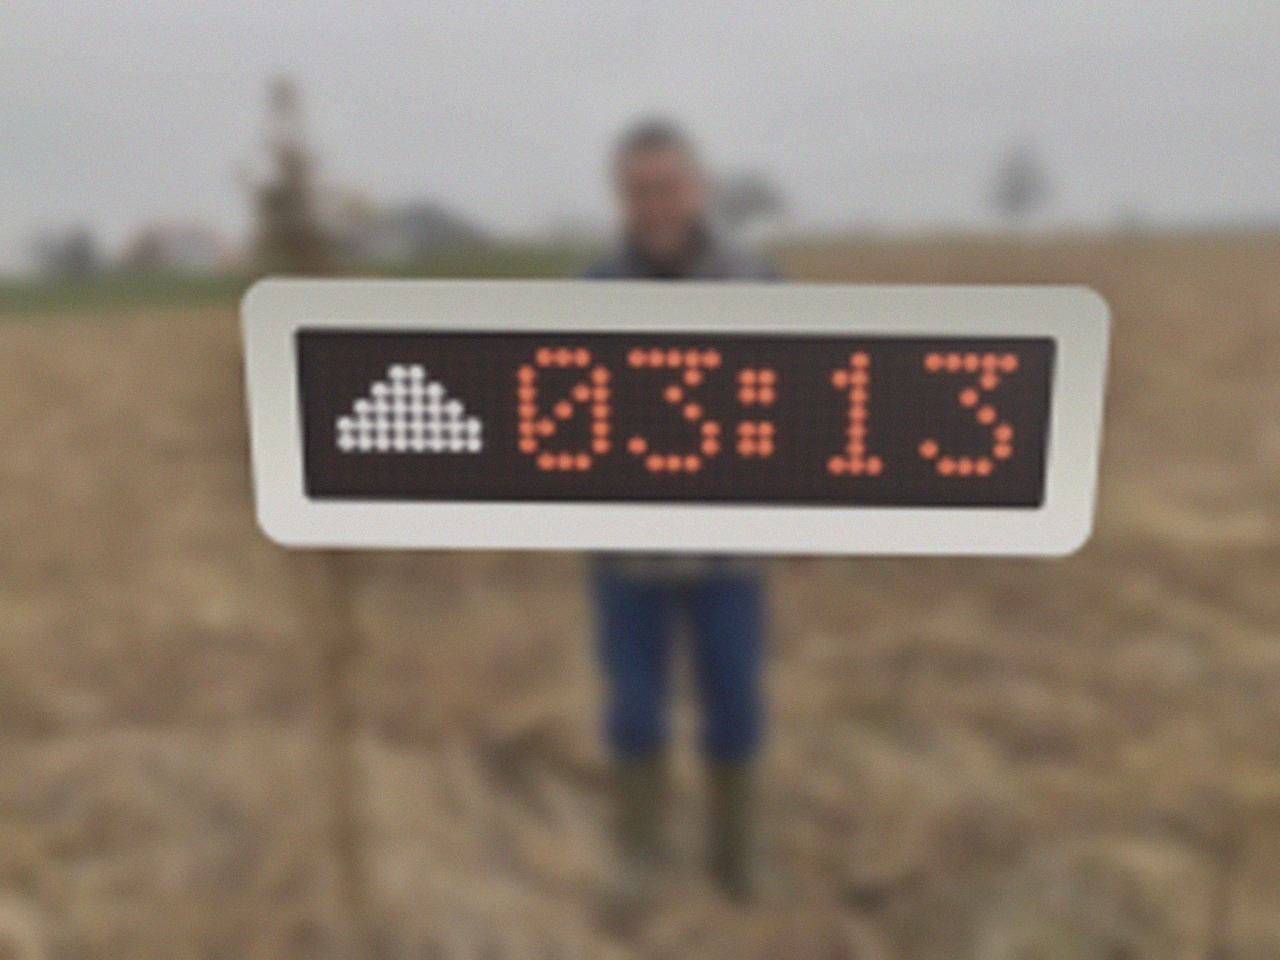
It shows 3:13
